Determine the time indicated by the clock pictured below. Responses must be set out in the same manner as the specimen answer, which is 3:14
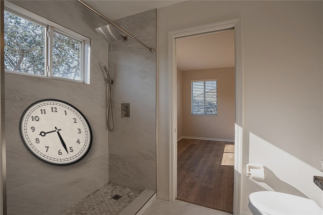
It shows 8:27
